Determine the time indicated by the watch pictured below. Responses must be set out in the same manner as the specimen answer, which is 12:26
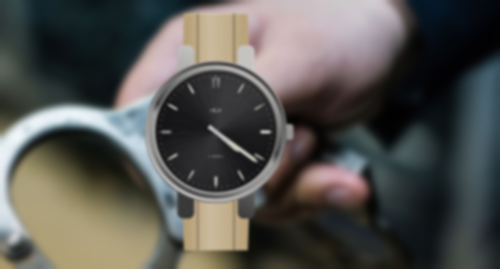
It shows 4:21
